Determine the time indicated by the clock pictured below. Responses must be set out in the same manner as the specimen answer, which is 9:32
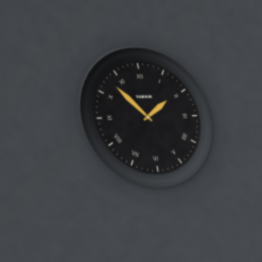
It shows 1:53
